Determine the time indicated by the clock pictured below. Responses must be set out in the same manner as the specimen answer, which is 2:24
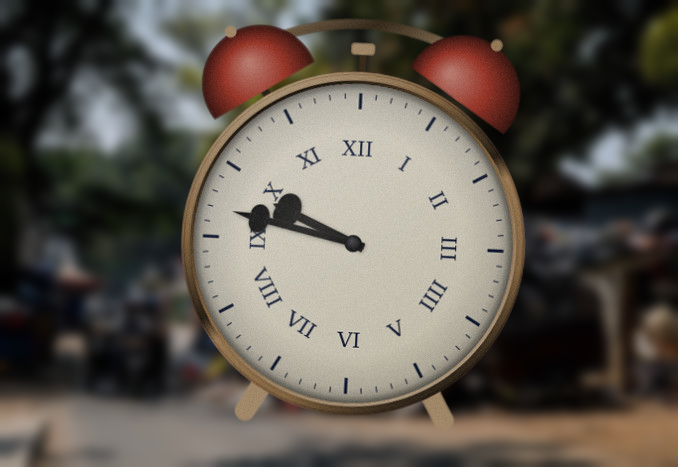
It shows 9:47
